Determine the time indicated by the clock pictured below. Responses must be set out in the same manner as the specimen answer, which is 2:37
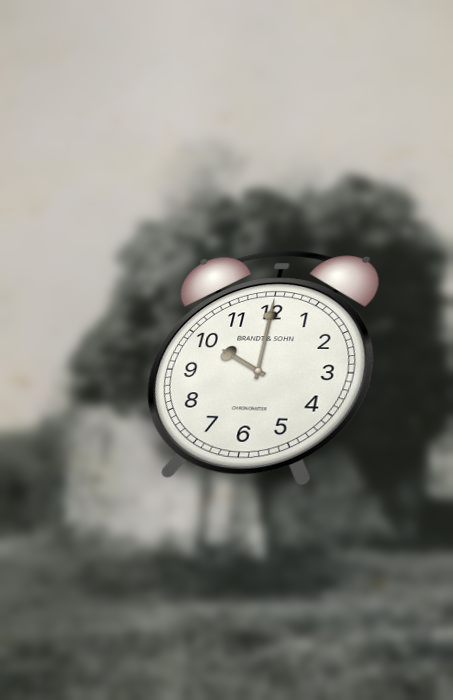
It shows 10:00
